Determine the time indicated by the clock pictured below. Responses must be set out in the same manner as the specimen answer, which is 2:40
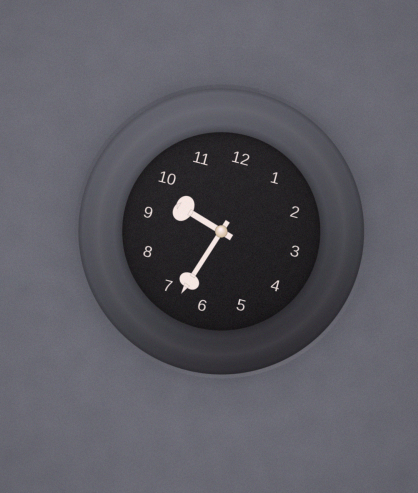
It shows 9:33
